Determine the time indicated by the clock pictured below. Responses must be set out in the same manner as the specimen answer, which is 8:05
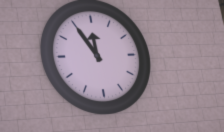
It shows 11:55
